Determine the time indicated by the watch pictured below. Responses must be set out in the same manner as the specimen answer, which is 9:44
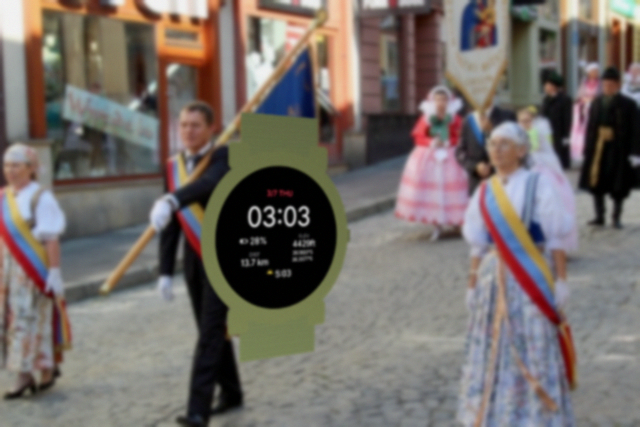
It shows 3:03
